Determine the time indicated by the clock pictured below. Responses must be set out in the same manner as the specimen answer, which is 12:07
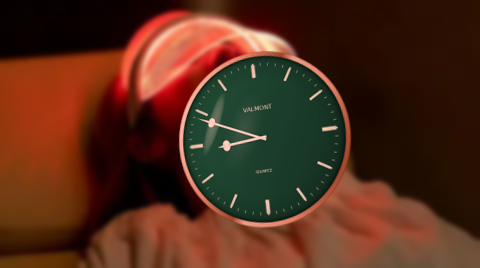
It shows 8:49
